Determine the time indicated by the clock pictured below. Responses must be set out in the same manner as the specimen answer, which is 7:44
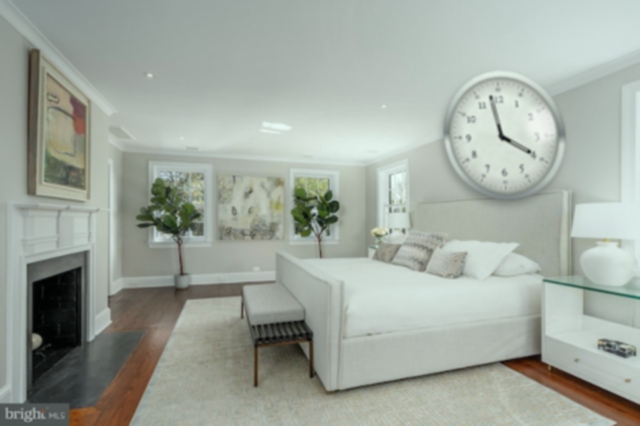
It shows 3:58
